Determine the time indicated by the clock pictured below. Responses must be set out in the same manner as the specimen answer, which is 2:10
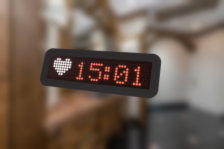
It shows 15:01
